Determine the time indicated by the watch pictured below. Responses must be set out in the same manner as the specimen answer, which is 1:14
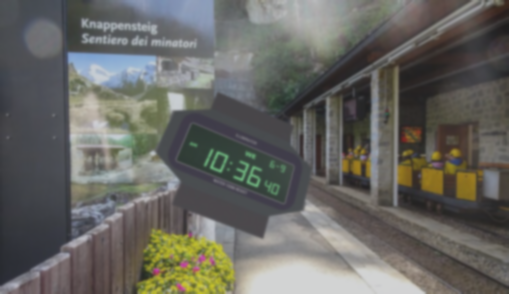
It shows 10:36
